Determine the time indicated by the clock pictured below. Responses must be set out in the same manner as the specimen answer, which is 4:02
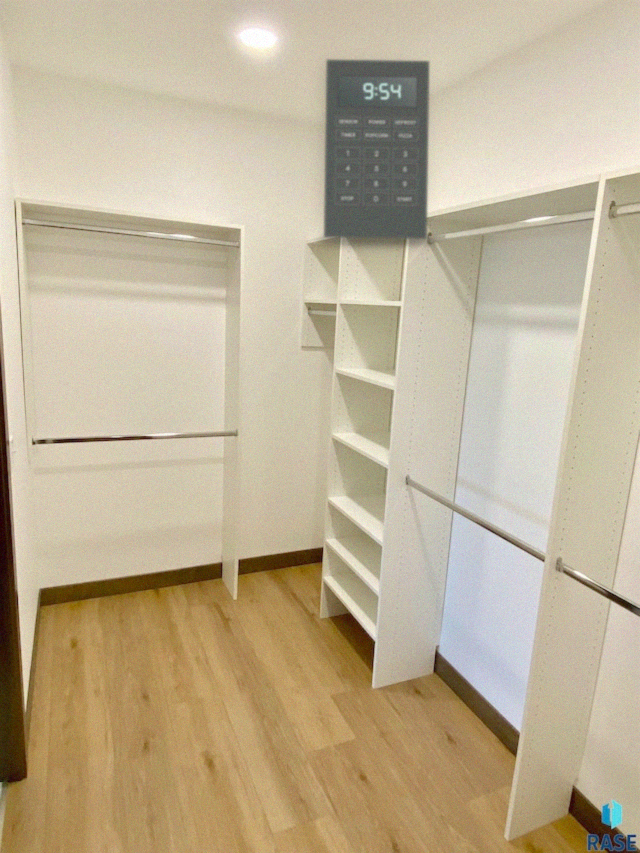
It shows 9:54
